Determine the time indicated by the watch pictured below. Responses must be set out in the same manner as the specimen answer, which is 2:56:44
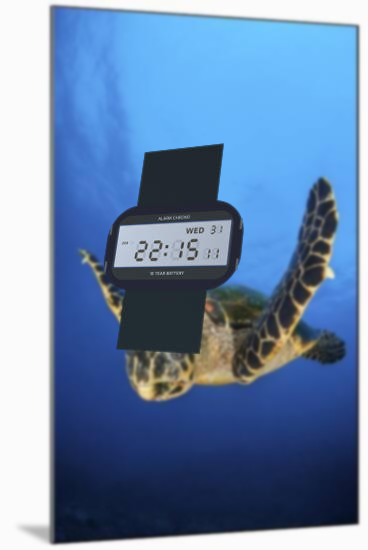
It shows 22:15:11
